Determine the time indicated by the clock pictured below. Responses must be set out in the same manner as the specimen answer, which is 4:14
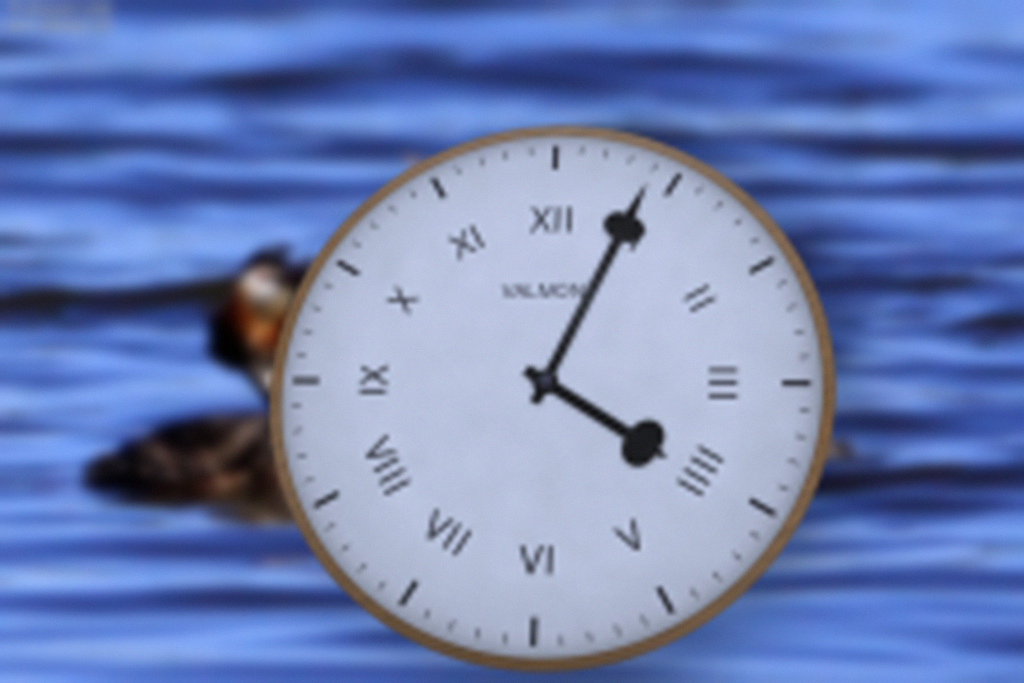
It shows 4:04
